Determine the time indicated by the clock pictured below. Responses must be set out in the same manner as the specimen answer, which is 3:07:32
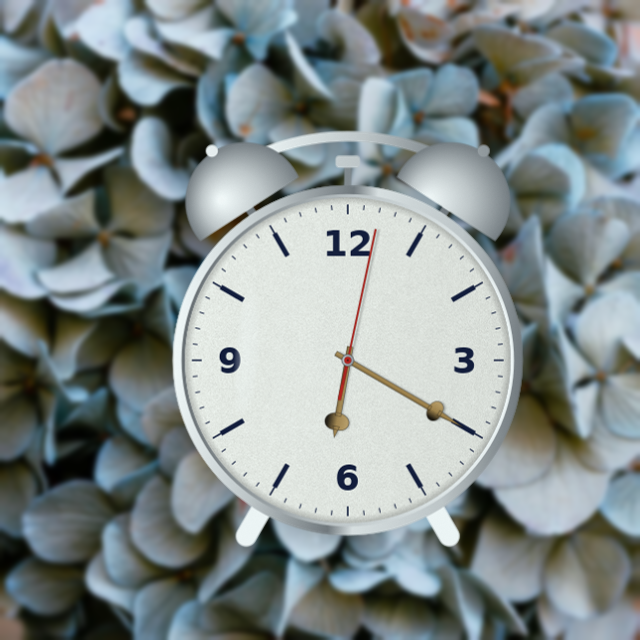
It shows 6:20:02
